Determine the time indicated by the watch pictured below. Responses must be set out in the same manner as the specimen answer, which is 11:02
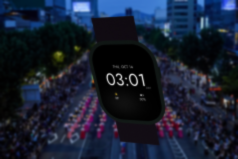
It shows 3:01
